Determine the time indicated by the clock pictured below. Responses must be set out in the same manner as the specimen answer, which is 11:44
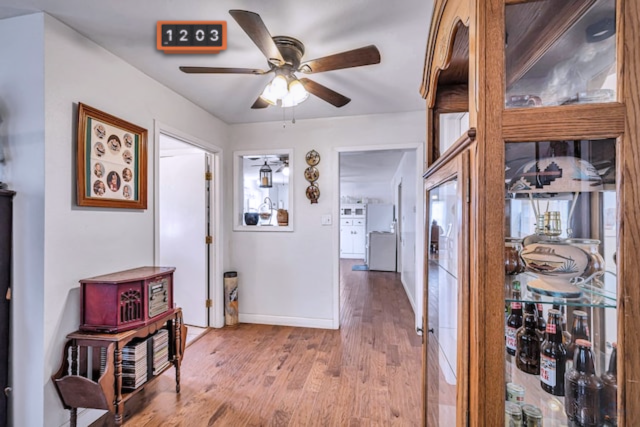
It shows 12:03
